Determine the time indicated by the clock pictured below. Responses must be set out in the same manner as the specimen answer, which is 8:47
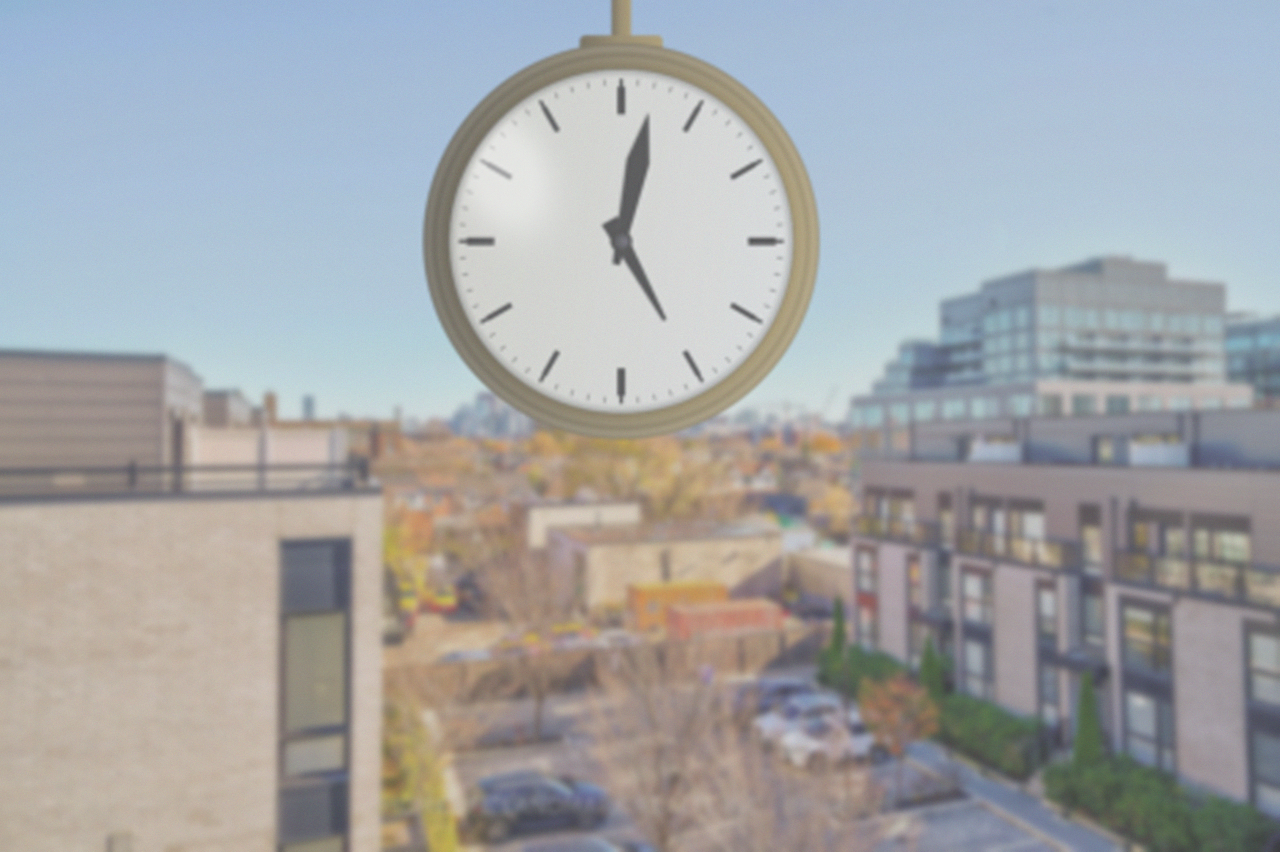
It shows 5:02
